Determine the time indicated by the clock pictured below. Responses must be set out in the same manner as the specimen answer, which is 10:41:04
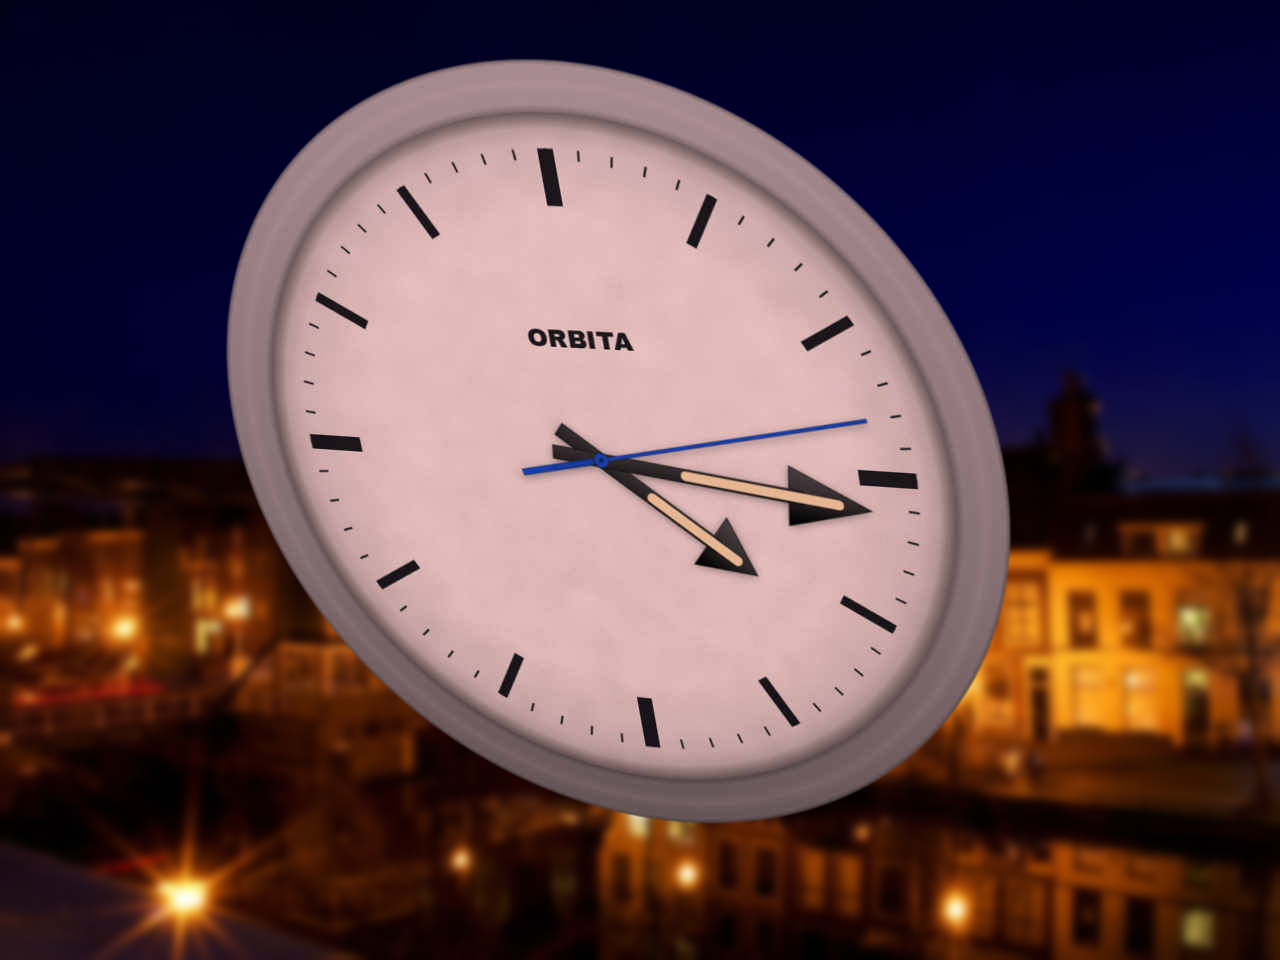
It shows 4:16:13
